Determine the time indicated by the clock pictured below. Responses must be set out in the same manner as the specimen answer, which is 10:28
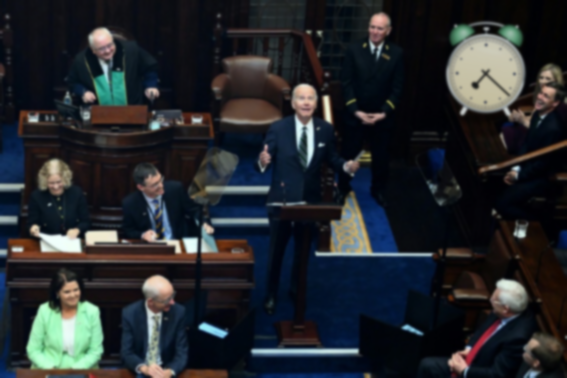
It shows 7:22
